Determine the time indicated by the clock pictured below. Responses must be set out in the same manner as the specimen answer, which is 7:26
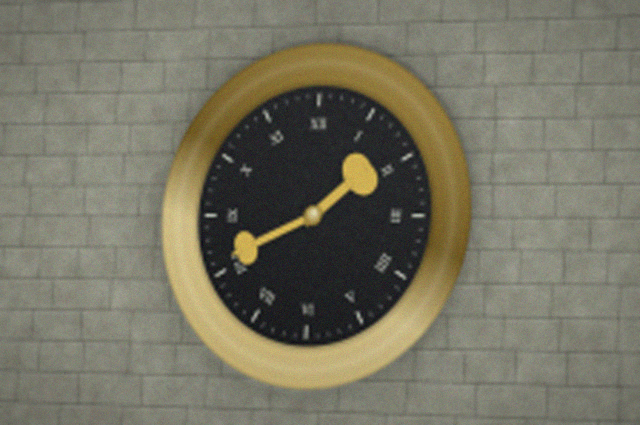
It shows 1:41
